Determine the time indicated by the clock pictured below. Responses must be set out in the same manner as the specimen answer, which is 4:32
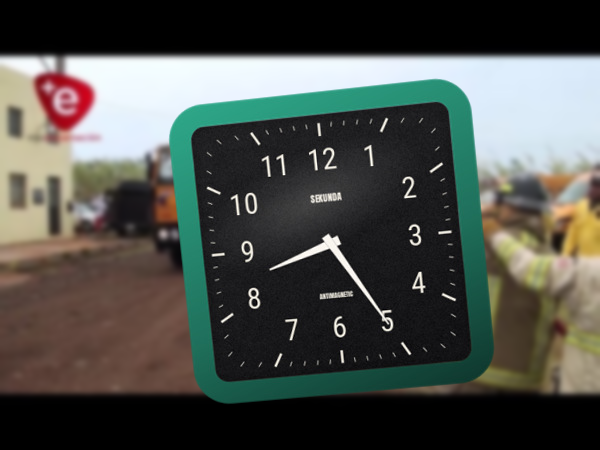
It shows 8:25
